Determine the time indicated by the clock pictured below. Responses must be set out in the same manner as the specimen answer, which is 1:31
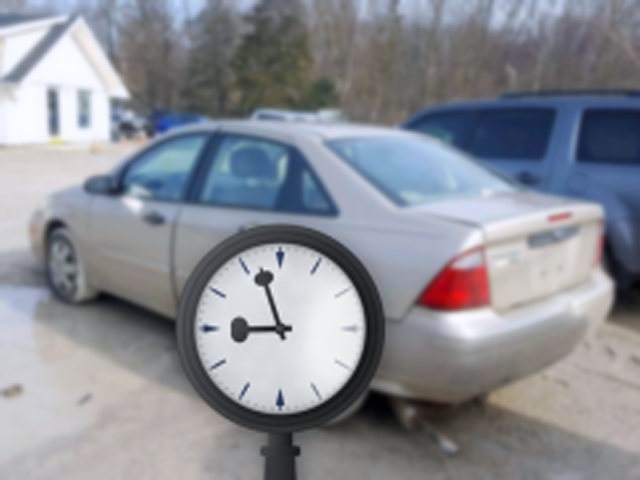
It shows 8:57
